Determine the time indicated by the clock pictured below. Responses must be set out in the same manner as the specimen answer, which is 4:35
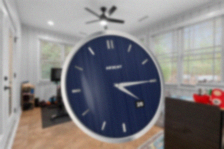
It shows 4:15
